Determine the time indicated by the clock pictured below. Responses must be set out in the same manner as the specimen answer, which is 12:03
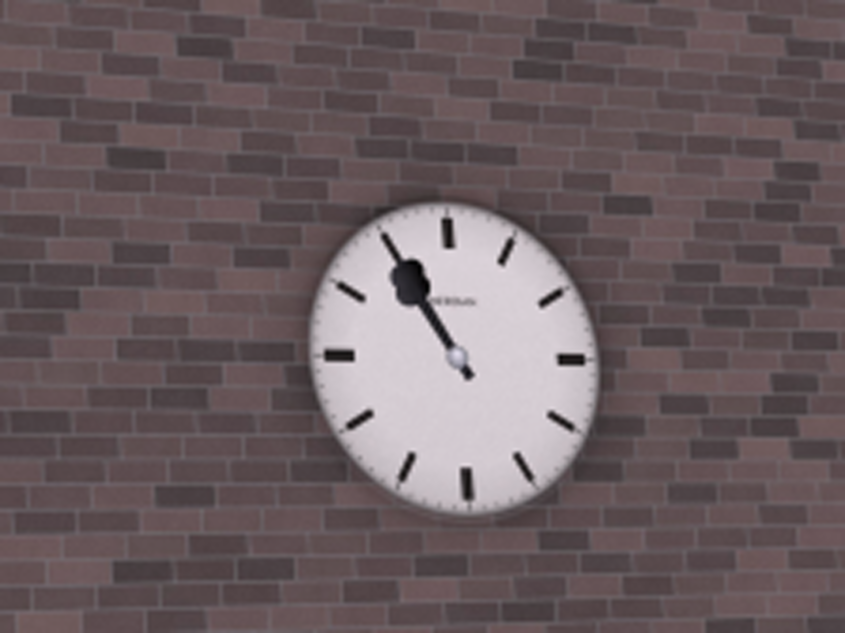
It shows 10:55
